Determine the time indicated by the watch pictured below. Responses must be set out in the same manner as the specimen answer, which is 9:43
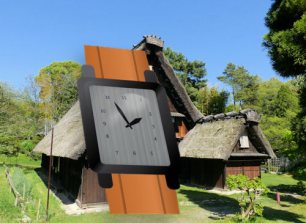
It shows 1:56
